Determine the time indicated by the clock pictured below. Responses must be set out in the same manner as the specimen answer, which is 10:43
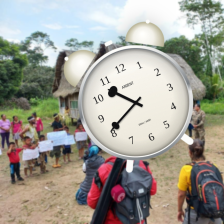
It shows 10:41
